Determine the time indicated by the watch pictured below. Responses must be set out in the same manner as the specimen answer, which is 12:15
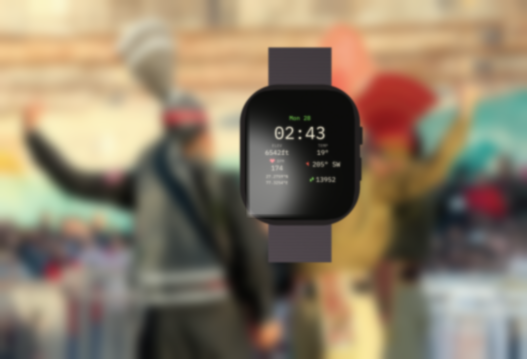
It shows 2:43
